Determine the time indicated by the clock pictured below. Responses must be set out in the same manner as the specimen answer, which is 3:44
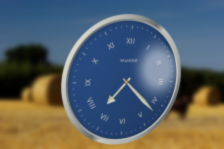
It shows 7:22
